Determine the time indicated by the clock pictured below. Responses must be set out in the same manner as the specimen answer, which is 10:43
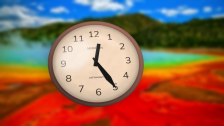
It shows 12:25
